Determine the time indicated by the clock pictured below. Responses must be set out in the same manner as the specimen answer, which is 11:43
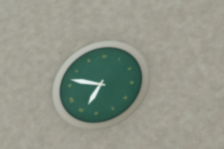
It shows 6:47
